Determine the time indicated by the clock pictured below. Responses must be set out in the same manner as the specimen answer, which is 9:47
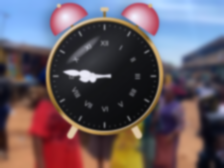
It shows 8:46
